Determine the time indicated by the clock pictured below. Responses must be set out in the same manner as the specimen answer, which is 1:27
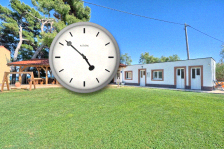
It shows 4:52
